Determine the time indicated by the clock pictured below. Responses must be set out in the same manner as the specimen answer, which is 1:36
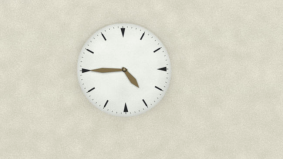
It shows 4:45
